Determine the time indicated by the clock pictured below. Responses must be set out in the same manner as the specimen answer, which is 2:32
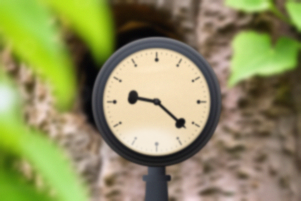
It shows 9:22
